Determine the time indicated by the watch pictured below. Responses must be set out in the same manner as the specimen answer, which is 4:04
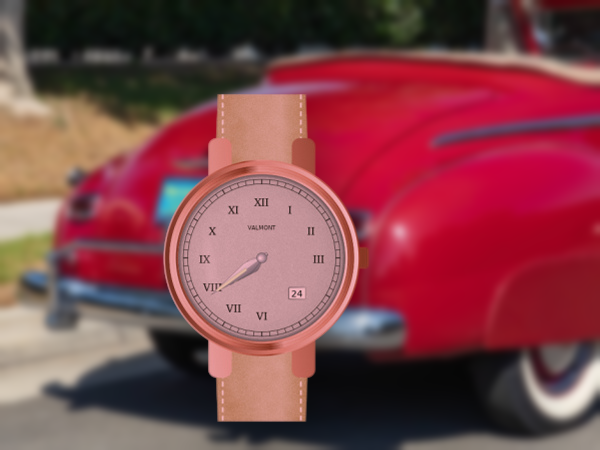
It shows 7:39
